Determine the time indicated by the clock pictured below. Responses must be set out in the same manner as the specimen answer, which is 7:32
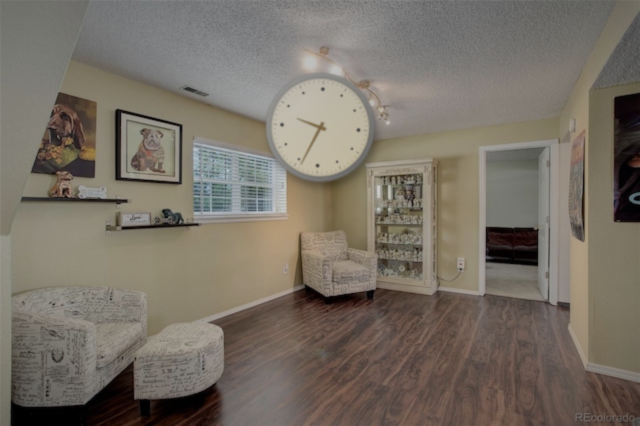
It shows 9:34
